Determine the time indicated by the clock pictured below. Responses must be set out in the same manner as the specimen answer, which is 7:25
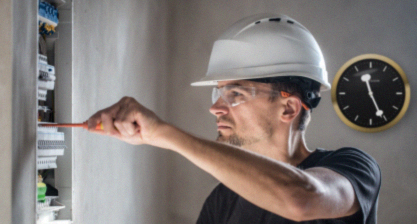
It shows 11:26
